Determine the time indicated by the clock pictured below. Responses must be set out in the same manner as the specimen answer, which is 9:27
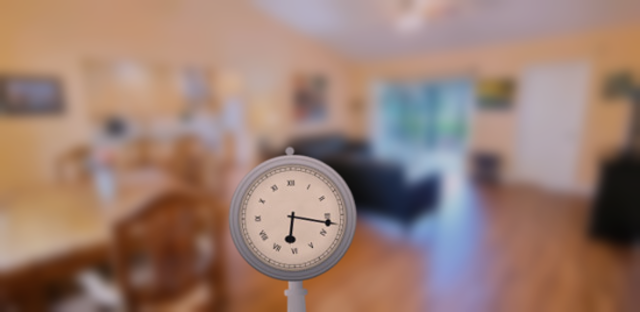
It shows 6:17
